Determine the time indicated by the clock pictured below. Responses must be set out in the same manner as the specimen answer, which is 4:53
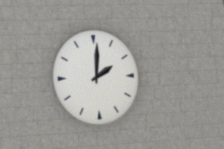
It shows 2:01
